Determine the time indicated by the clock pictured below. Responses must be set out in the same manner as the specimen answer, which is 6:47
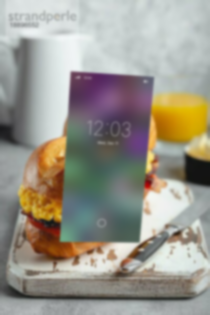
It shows 12:03
